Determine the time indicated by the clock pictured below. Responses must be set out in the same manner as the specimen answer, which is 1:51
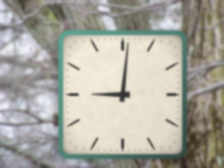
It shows 9:01
